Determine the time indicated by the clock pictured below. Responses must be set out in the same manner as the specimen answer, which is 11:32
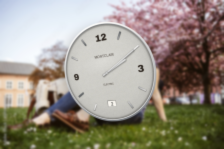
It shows 2:10
